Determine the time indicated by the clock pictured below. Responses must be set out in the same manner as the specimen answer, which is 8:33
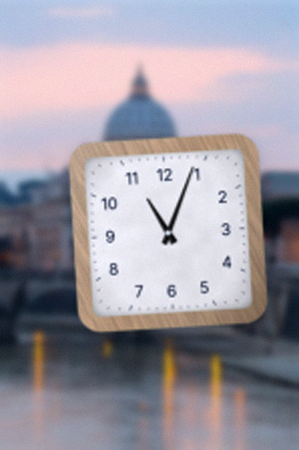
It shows 11:04
